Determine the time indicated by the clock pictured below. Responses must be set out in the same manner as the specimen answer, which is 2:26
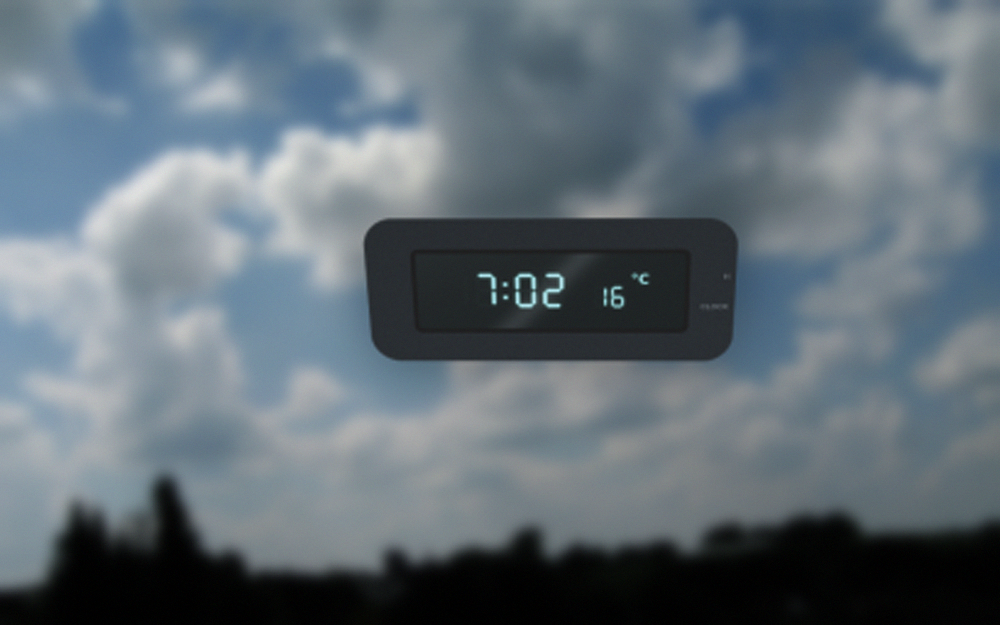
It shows 7:02
